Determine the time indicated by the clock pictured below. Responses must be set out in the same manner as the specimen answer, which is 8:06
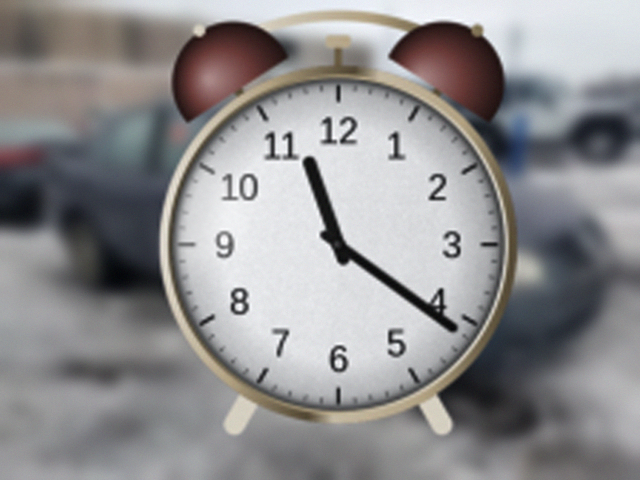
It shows 11:21
